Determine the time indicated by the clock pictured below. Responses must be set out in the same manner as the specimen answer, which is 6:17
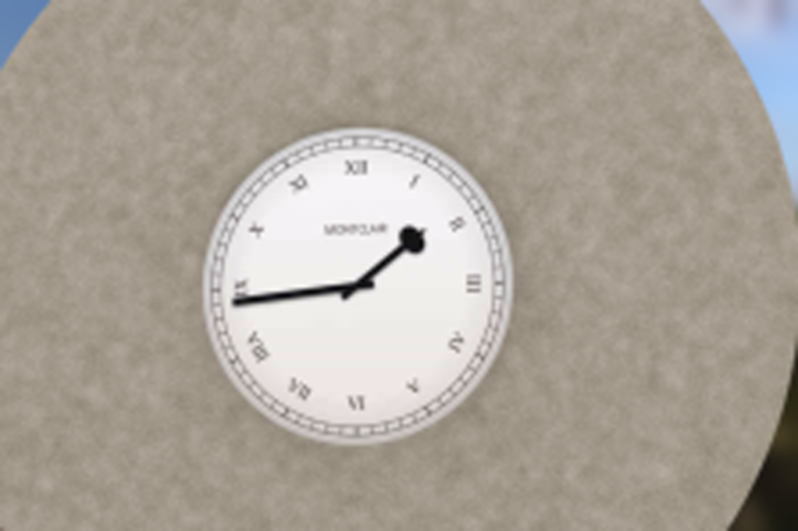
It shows 1:44
